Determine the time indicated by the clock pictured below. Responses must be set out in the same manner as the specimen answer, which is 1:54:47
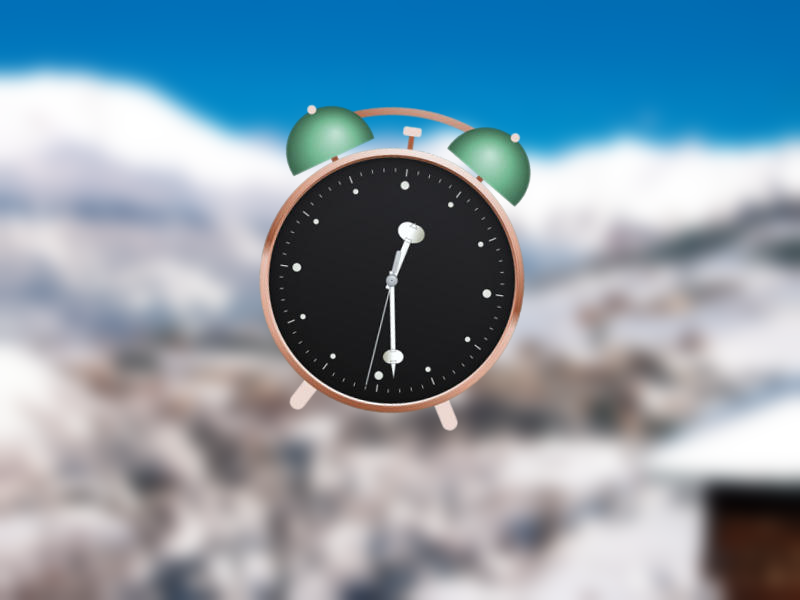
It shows 12:28:31
